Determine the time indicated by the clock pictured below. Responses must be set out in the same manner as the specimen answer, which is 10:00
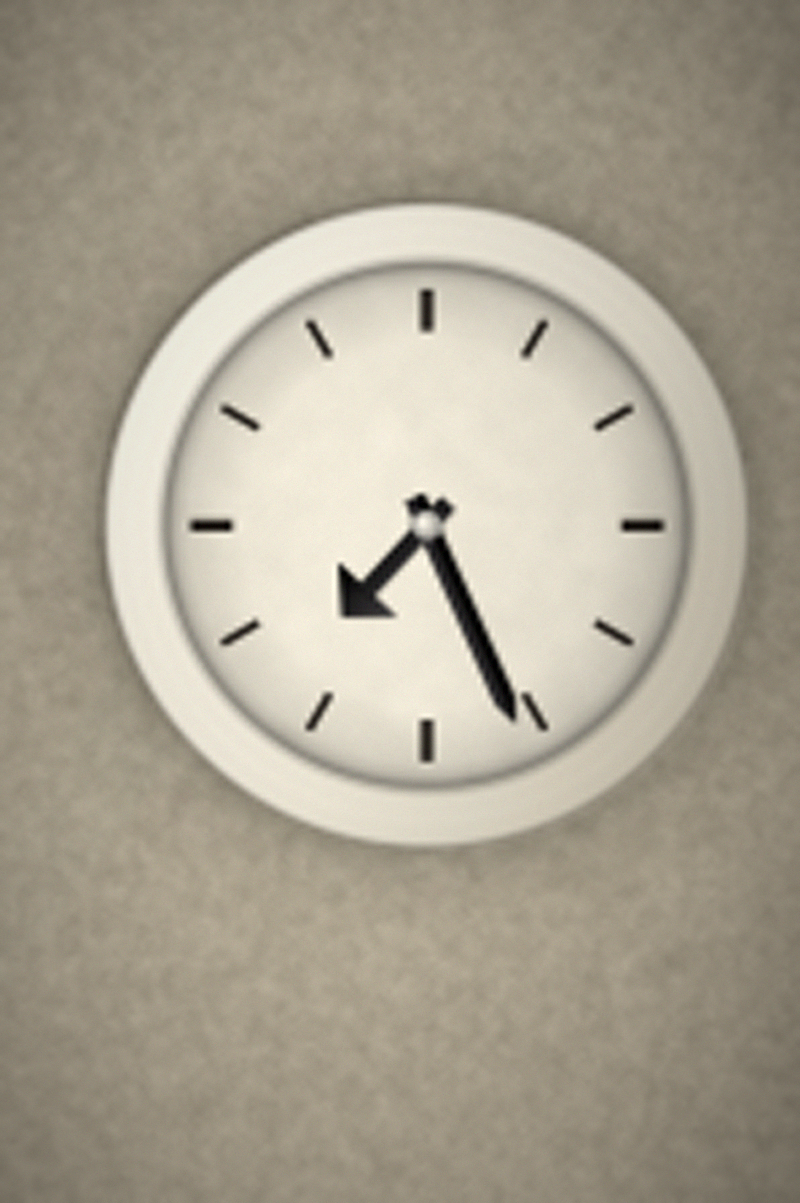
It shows 7:26
